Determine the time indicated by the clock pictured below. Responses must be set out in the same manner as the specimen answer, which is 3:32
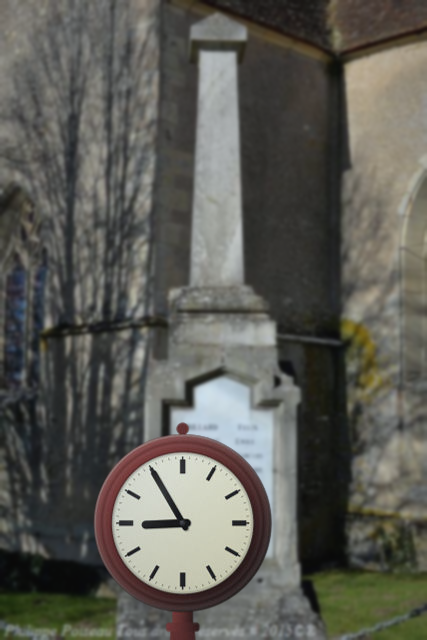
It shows 8:55
